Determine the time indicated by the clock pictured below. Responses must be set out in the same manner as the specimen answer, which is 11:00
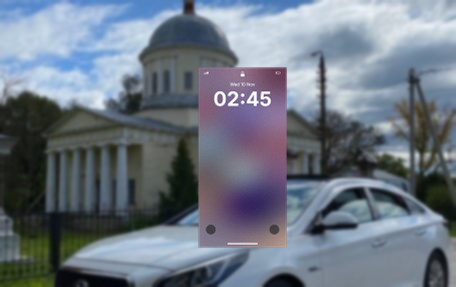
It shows 2:45
